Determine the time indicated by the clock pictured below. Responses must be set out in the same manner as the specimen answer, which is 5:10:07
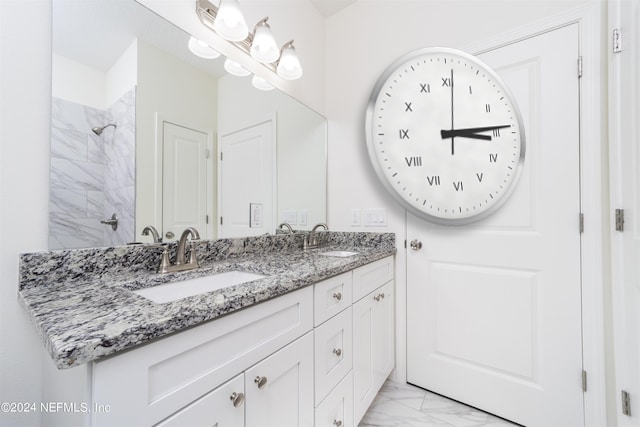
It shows 3:14:01
